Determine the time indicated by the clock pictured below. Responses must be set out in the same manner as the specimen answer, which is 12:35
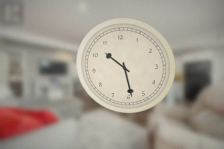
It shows 10:29
